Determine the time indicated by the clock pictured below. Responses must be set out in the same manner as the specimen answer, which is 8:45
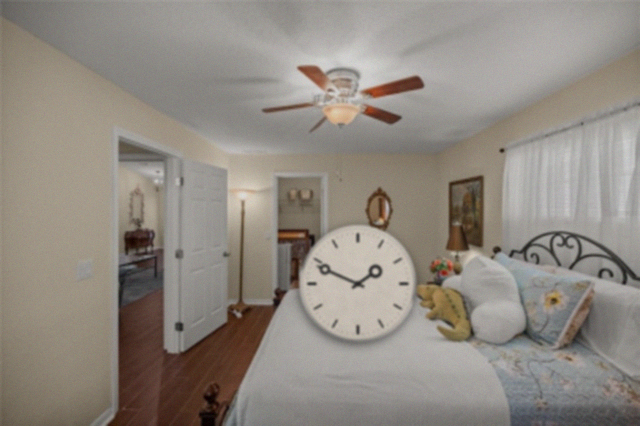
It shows 1:49
